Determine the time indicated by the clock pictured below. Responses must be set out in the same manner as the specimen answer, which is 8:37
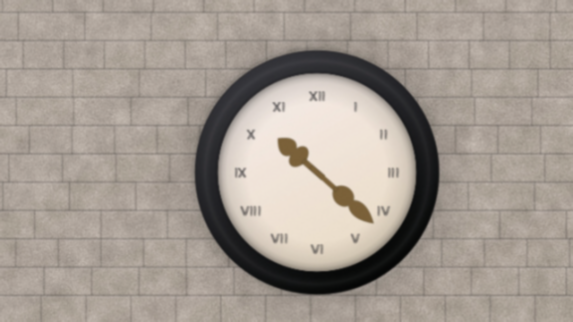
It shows 10:22
